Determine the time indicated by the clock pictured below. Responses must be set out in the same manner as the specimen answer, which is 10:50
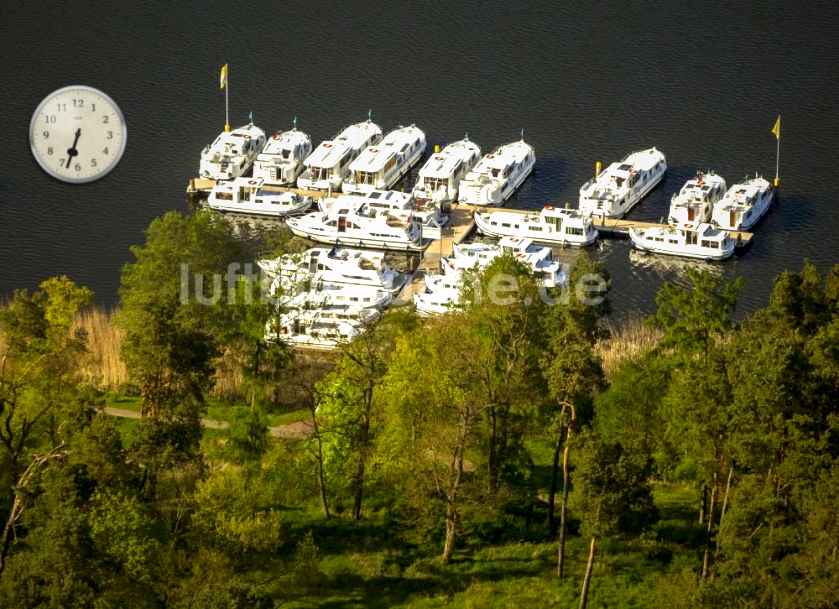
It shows 6:33
